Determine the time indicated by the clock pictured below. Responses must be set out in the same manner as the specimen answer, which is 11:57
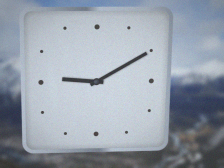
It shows 9:10
